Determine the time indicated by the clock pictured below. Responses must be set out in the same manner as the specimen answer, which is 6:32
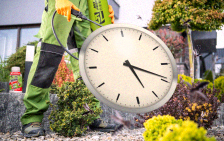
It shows 5:19
